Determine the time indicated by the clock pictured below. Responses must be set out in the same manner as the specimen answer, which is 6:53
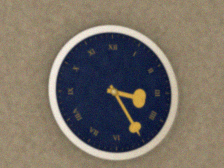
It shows 3:25
